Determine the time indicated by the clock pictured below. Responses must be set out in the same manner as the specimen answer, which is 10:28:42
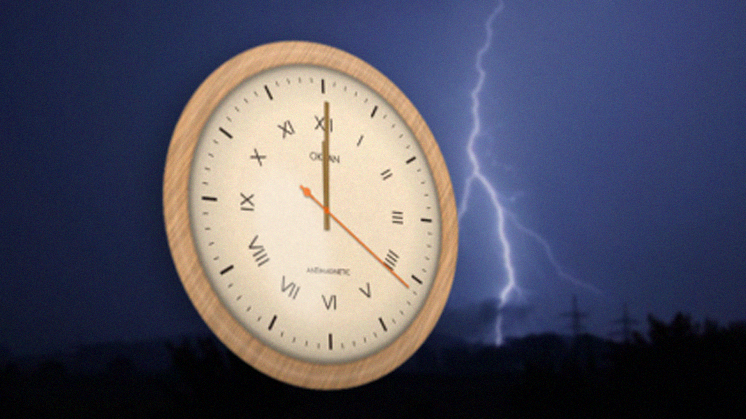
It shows 12:00:21
